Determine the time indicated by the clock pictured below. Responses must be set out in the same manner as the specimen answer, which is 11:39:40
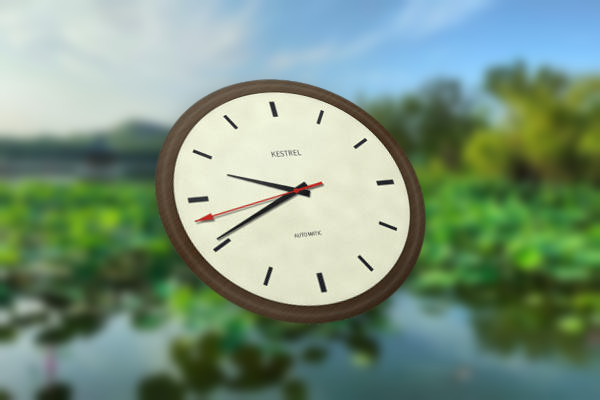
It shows 9:40:43
